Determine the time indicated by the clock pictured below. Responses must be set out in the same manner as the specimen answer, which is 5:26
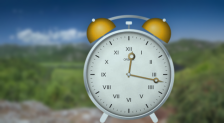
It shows 12:17
